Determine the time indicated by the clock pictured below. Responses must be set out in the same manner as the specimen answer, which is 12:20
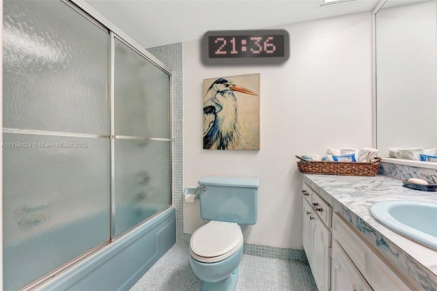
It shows 21:36
